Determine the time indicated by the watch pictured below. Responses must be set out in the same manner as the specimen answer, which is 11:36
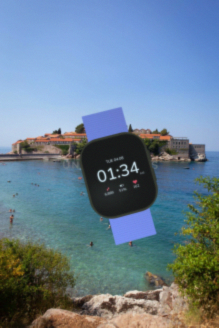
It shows 1:34
